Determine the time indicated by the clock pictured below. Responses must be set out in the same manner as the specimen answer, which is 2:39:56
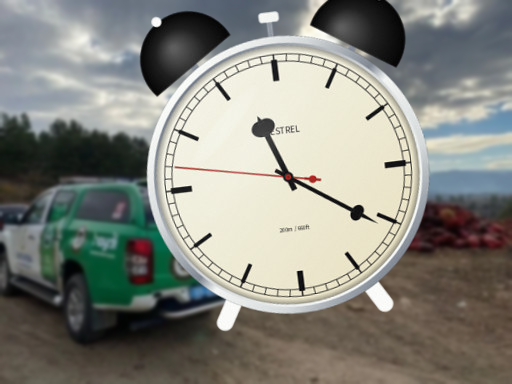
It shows 11:20:47
